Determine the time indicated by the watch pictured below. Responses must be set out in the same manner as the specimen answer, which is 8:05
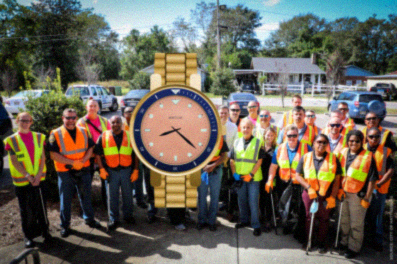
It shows 8:22
